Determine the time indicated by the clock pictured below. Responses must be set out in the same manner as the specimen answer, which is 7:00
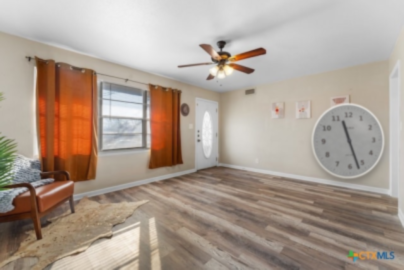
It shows 11:27
